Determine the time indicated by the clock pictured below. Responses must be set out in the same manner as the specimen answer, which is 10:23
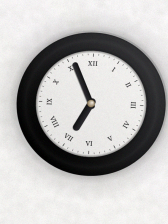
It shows 6:56
